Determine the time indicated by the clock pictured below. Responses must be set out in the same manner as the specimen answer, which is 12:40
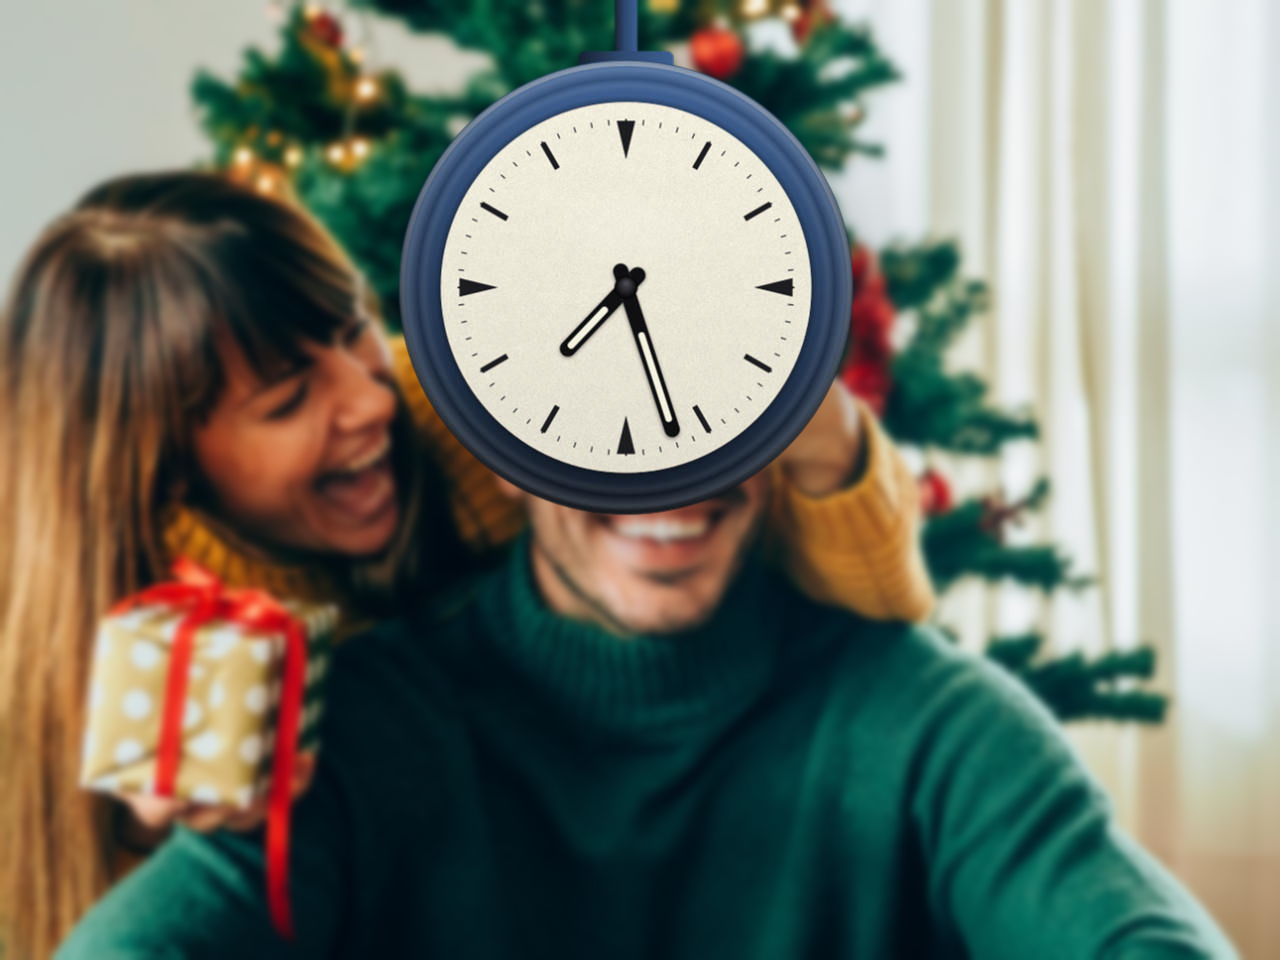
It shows 7:27
